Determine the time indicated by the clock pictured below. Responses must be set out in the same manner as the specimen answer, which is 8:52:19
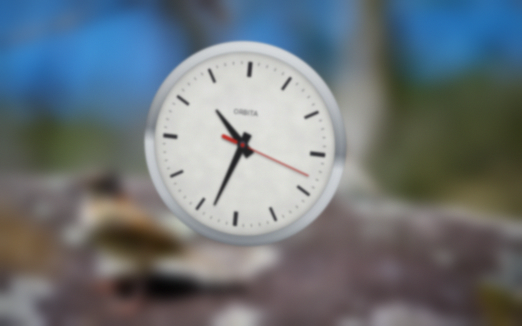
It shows 10:33:18
